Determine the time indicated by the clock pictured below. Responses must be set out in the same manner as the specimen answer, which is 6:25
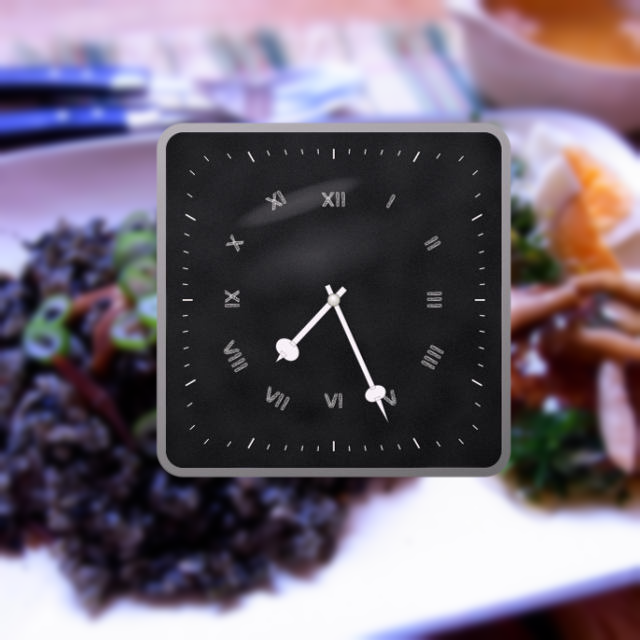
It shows 7:26
